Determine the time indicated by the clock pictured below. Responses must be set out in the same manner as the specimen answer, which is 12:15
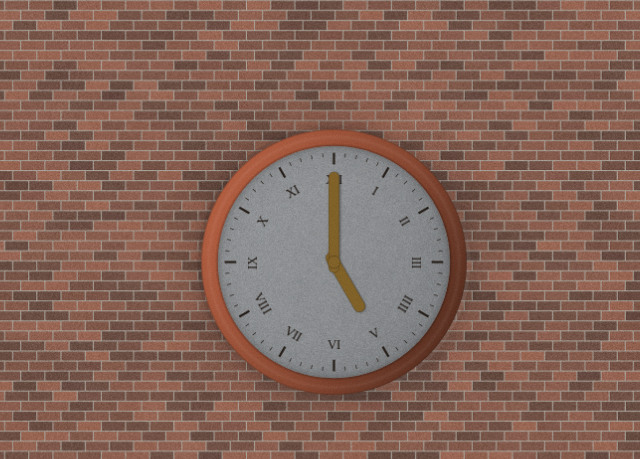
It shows 5:00
